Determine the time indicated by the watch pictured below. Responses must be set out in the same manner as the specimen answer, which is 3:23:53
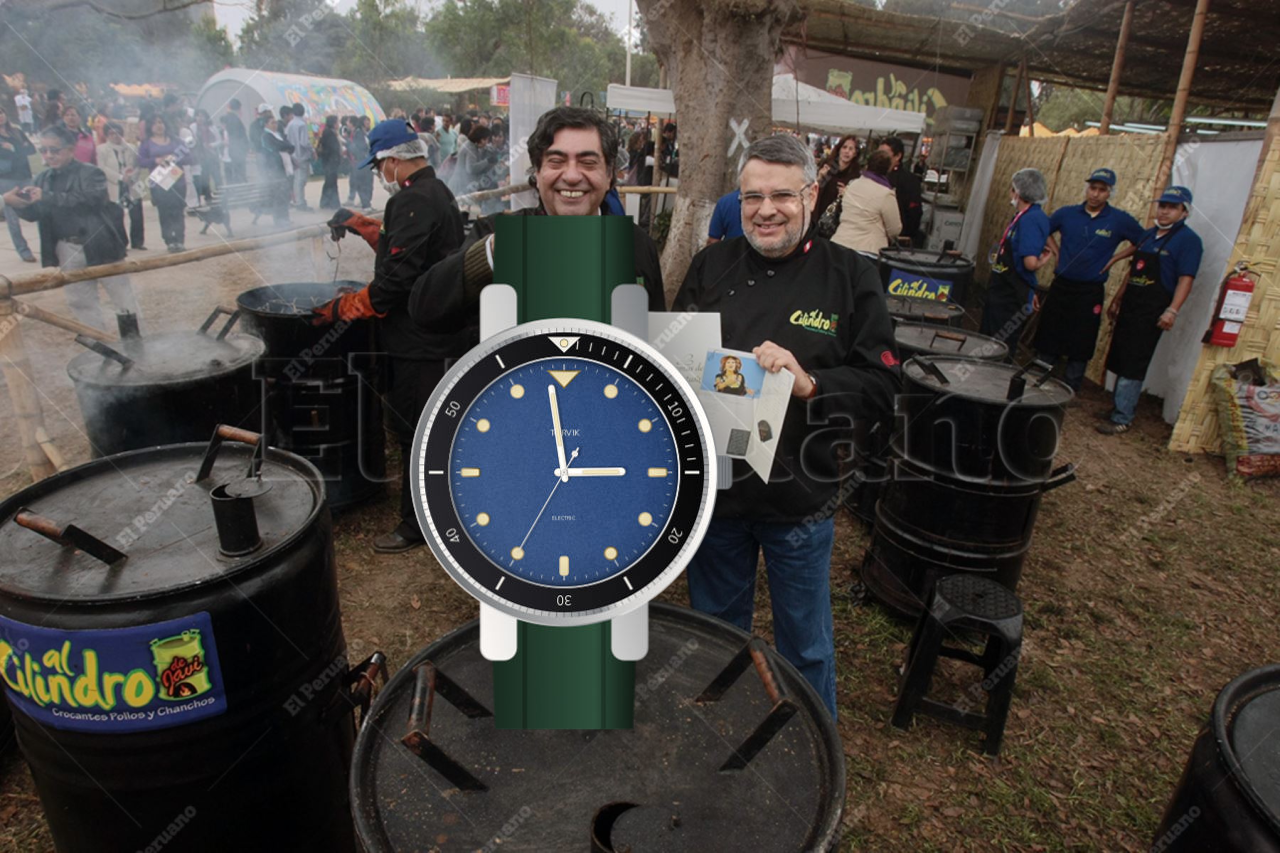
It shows 2:58:35
